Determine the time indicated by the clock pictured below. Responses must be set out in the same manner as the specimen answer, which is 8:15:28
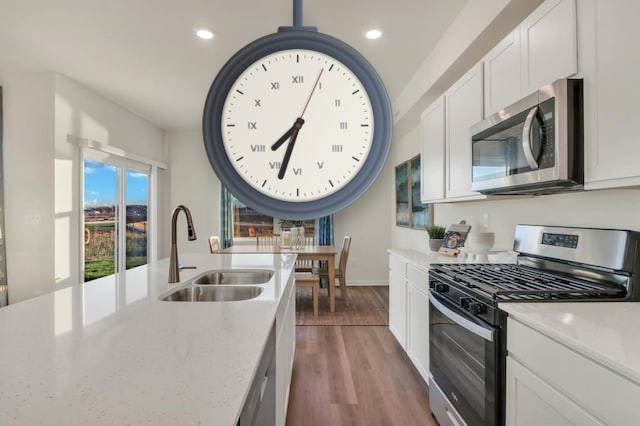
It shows 7:33:04
